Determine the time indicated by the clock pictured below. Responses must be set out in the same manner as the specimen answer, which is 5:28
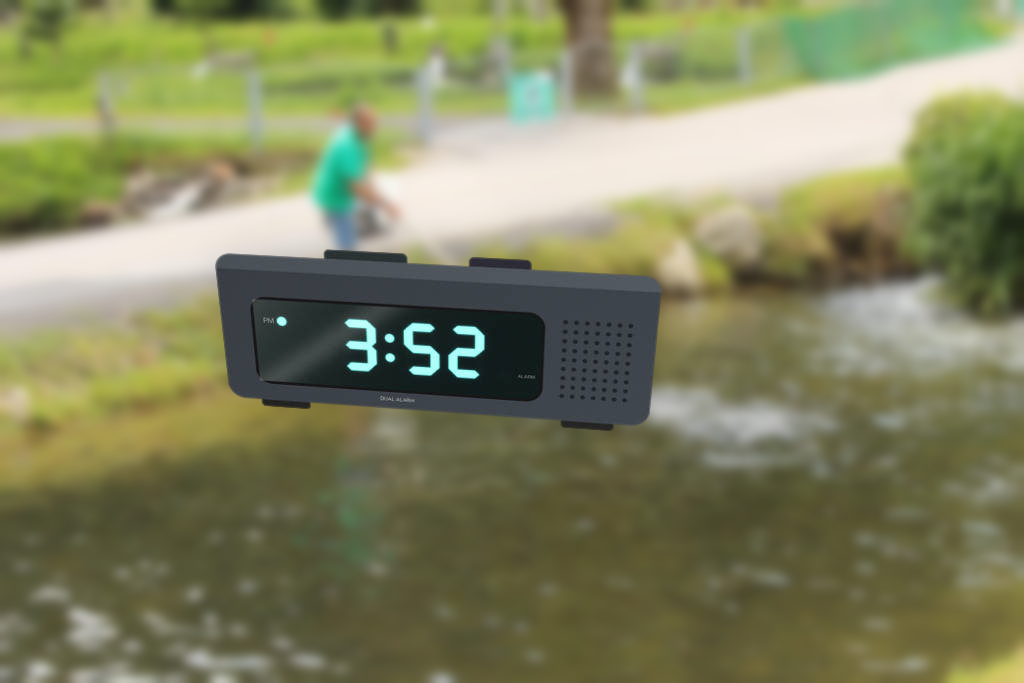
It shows 3:52
